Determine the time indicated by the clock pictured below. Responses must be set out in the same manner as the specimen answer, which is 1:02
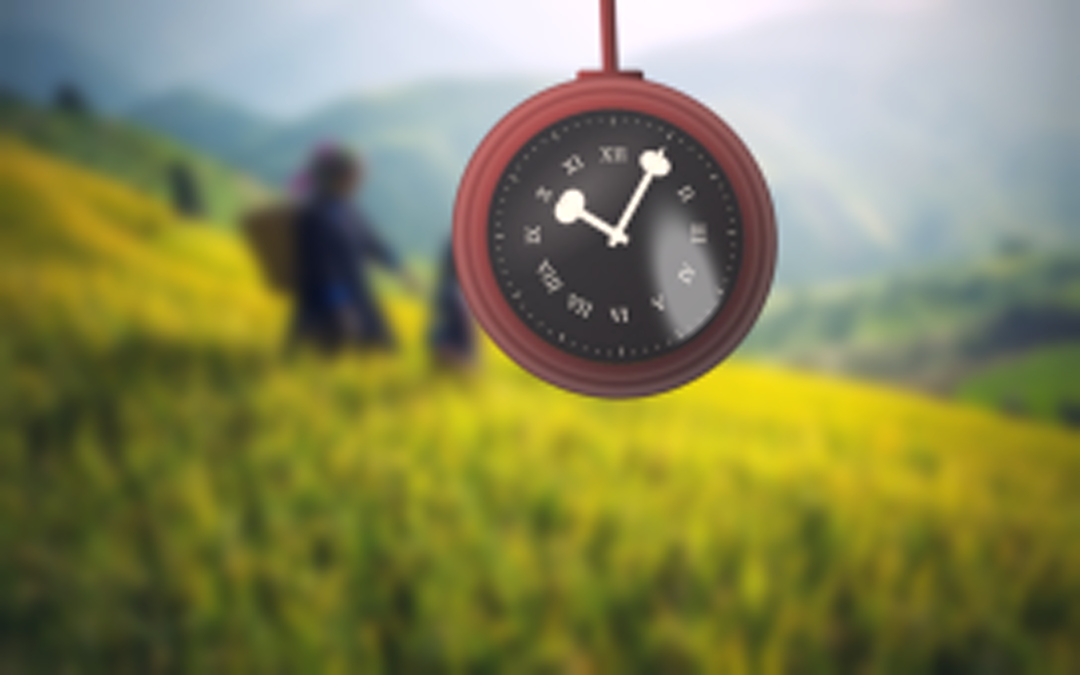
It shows 10:05
